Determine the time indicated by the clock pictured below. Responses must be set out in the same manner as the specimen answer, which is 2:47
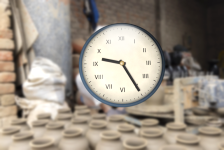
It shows 9:25
